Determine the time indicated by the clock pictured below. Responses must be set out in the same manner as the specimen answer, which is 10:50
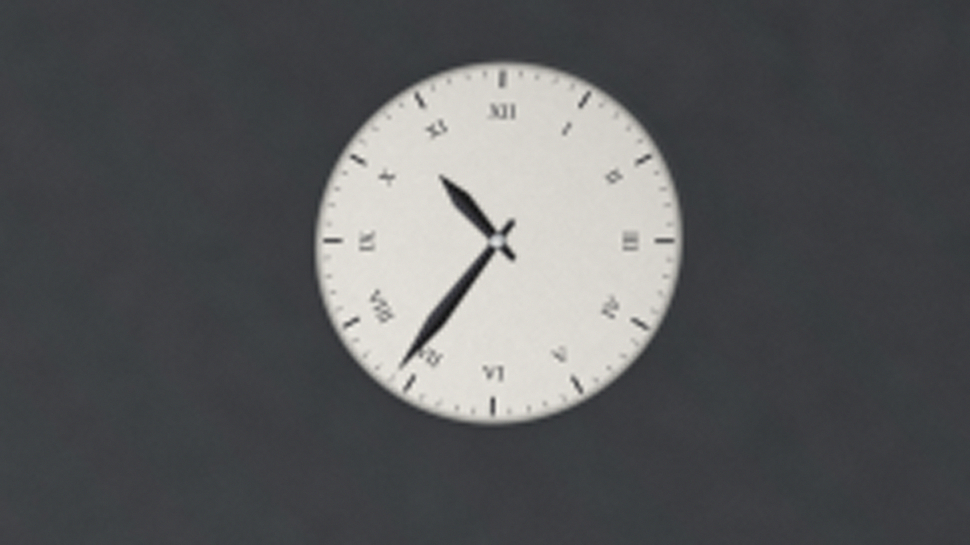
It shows 10:36
